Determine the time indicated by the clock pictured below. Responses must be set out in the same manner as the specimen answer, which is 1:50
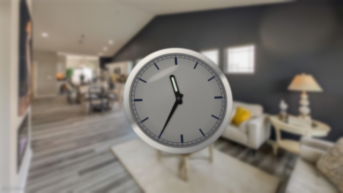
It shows 11:35
